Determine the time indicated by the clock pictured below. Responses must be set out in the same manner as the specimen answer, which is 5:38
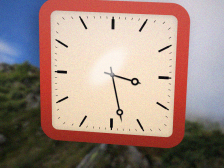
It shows 3:28
